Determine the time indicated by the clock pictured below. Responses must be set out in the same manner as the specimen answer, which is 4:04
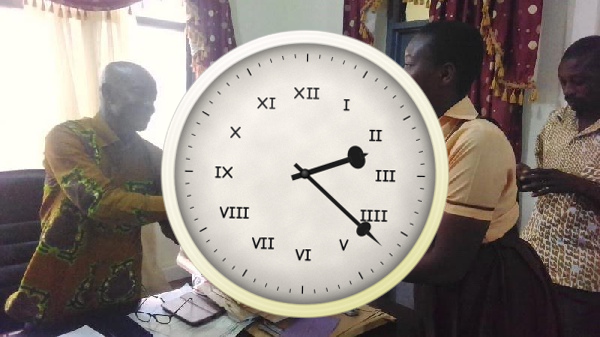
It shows 2:22
